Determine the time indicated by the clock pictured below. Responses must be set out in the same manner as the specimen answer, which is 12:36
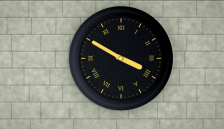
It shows 3:50
